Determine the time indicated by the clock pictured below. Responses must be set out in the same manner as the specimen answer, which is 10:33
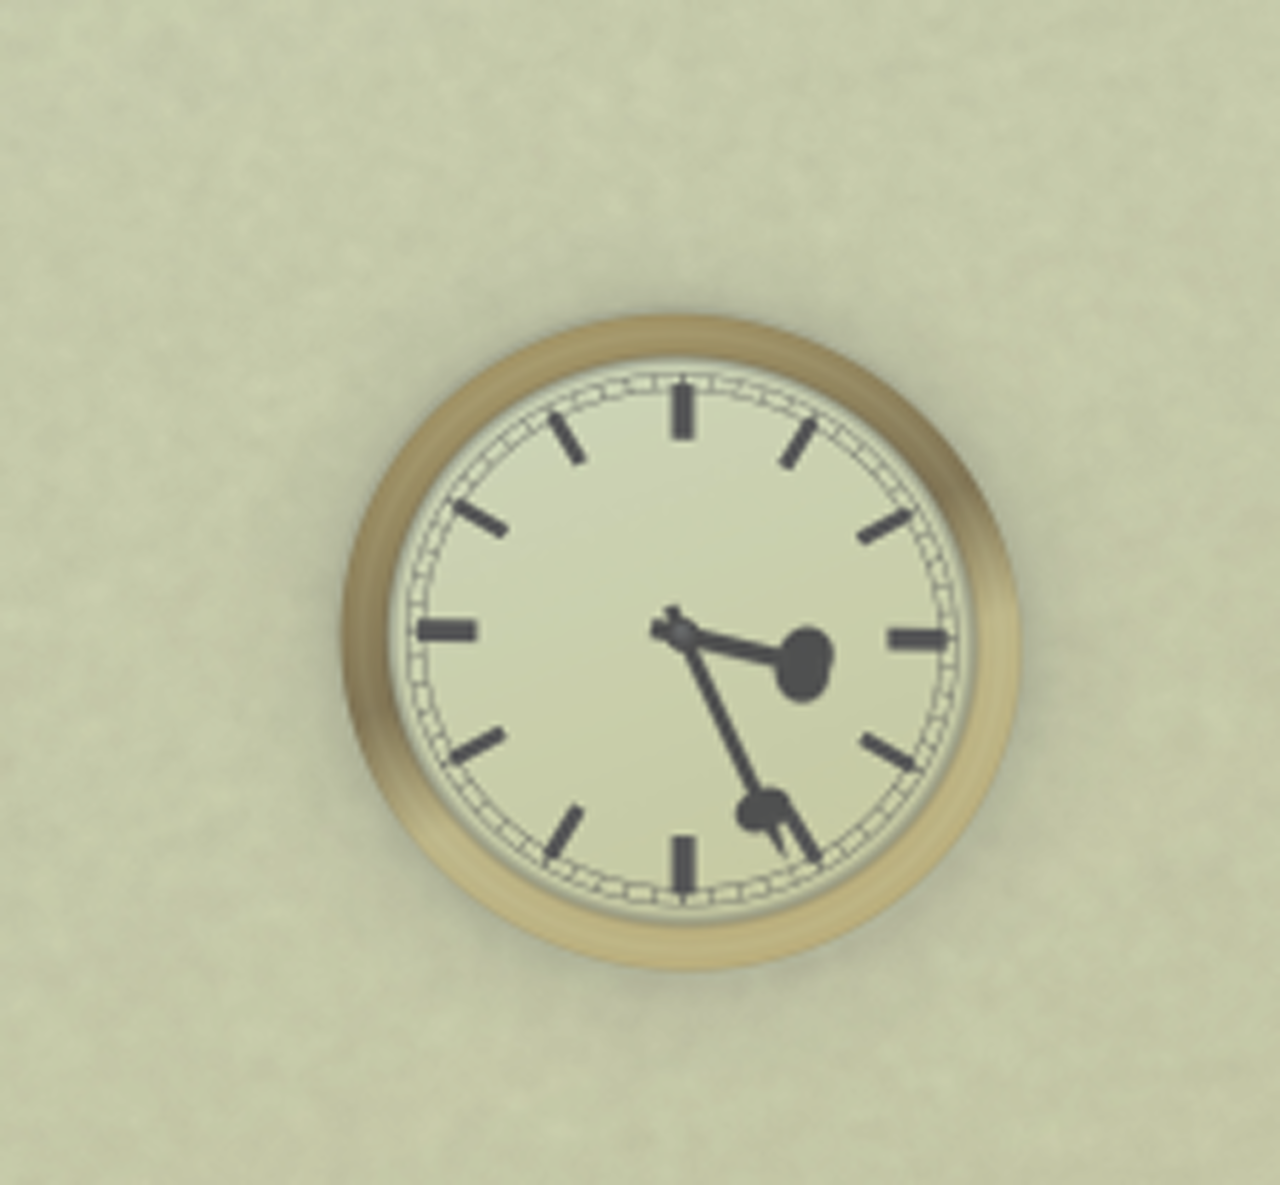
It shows 3:26
